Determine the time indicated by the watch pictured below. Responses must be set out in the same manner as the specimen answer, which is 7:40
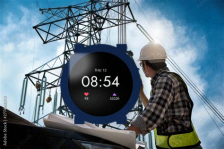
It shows 8:54
